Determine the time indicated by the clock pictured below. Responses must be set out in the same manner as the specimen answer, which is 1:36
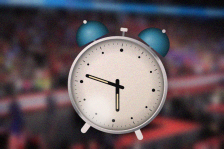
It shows 5:47
